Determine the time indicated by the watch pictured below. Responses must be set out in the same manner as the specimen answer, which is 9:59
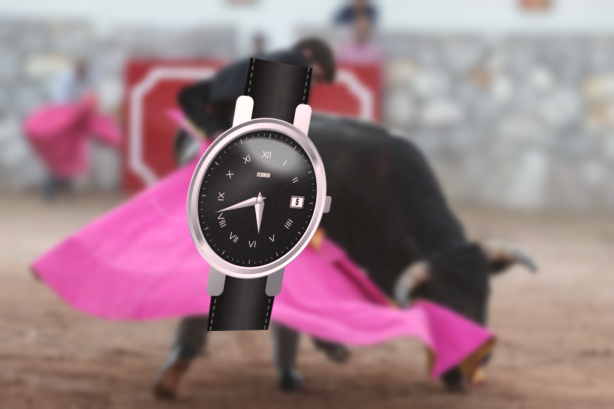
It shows 5:42
